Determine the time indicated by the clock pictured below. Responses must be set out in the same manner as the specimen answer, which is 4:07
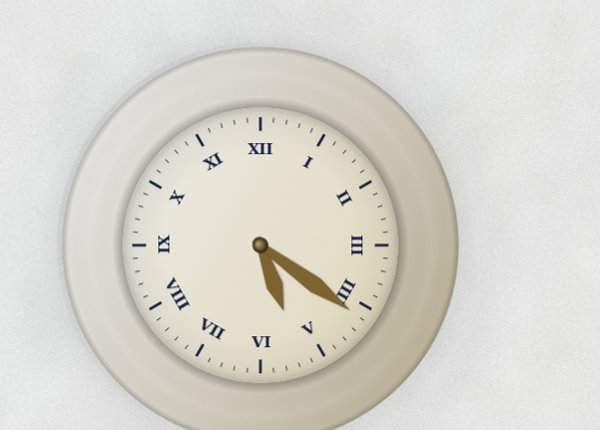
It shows 5:21
